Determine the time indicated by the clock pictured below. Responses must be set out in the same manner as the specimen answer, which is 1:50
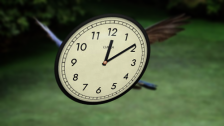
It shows 12:09
